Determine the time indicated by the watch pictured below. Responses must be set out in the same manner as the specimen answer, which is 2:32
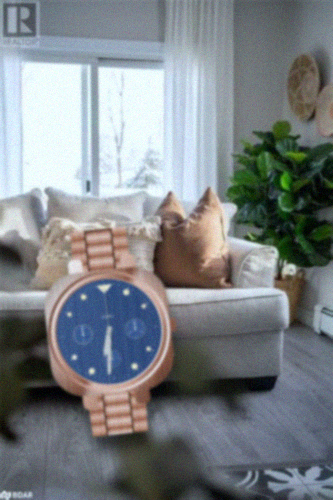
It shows 6:31
